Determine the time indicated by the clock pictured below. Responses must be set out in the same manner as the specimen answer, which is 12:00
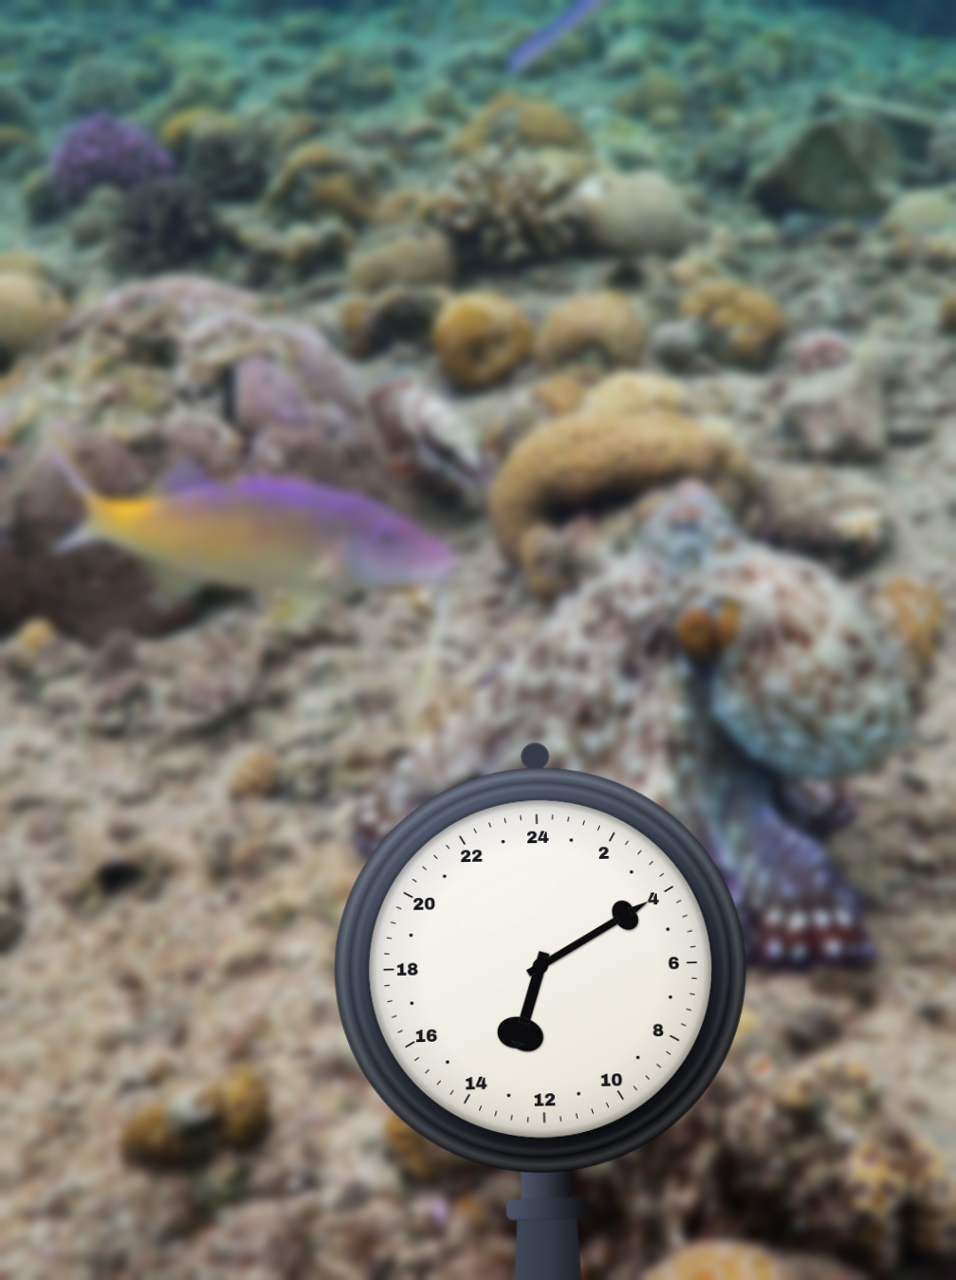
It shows 13:10
